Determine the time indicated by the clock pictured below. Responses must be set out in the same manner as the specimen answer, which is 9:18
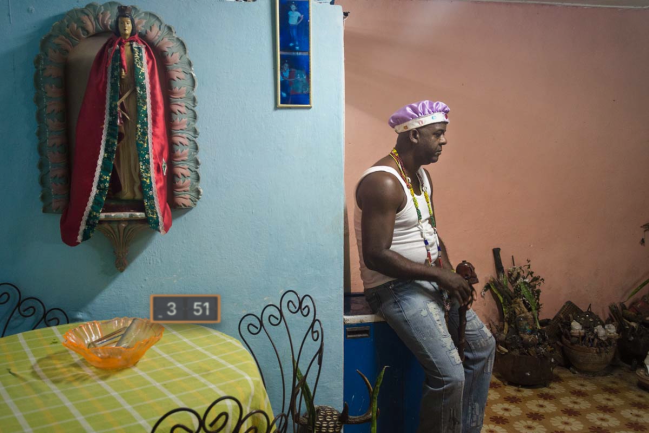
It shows 3:51
